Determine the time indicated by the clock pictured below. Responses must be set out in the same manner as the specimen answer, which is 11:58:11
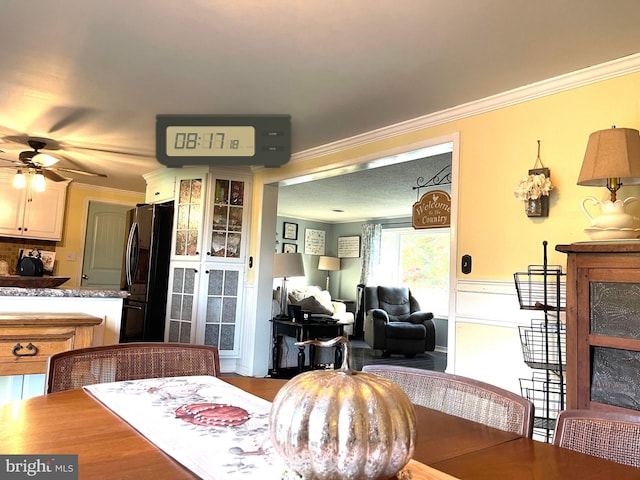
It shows 8:17:18
